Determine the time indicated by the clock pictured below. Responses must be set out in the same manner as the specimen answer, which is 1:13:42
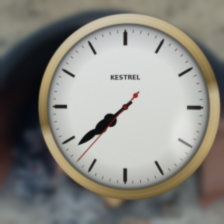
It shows 7:38:37
